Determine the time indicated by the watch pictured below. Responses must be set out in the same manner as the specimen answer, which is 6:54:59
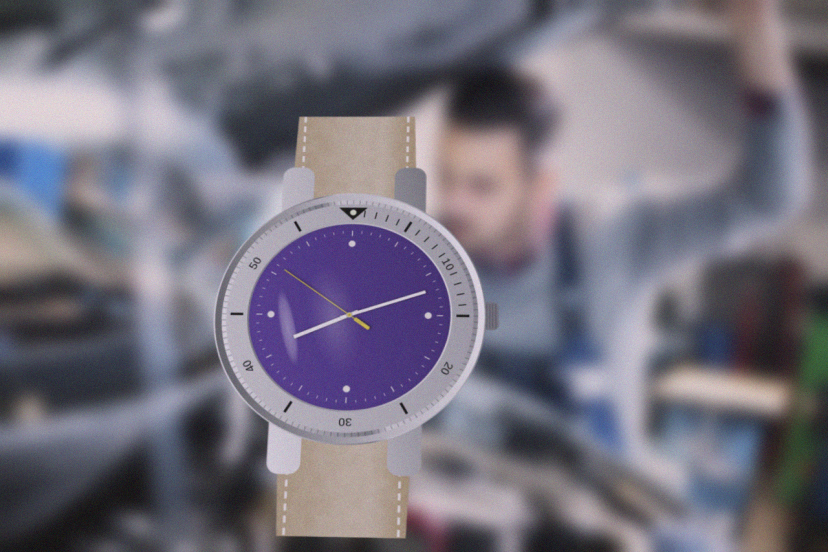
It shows 8:11:51
